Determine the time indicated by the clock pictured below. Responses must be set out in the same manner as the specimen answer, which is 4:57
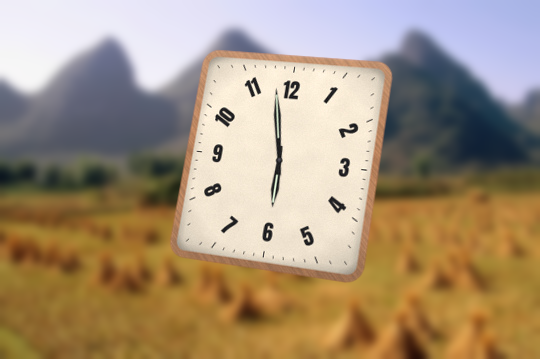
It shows 5:58
